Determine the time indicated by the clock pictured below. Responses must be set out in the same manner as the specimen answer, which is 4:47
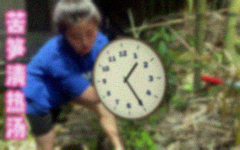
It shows 1:25
